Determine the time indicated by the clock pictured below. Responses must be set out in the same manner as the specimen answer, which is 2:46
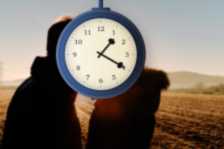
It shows 1:20
